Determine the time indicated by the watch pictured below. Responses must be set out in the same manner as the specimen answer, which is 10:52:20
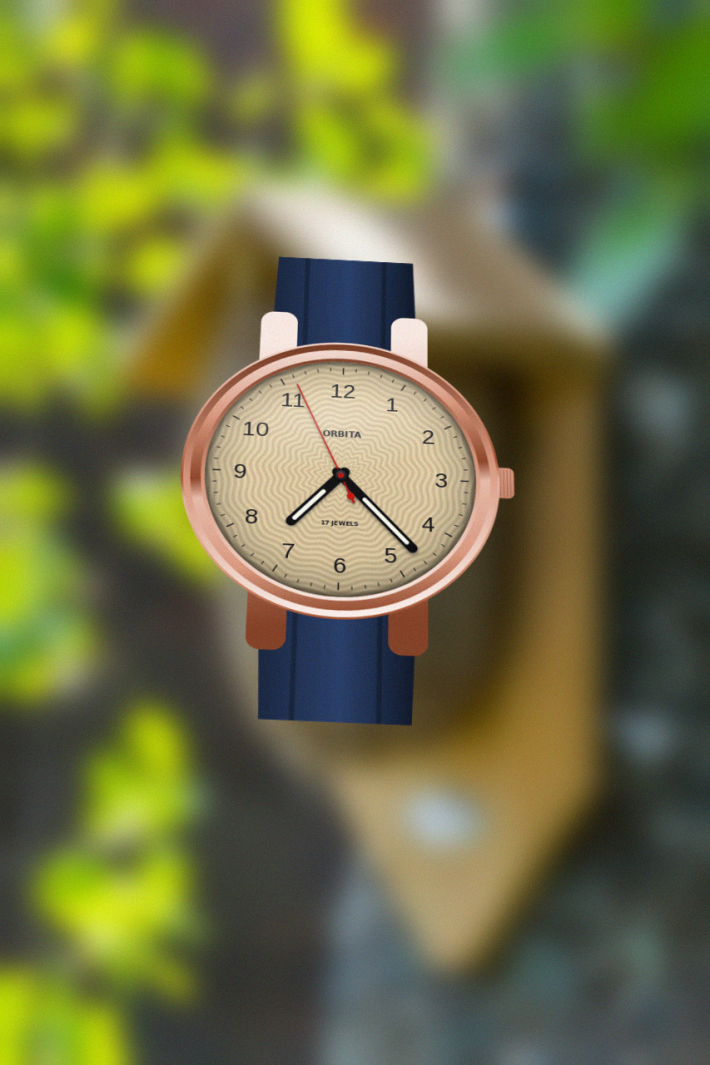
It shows 7:22:56
